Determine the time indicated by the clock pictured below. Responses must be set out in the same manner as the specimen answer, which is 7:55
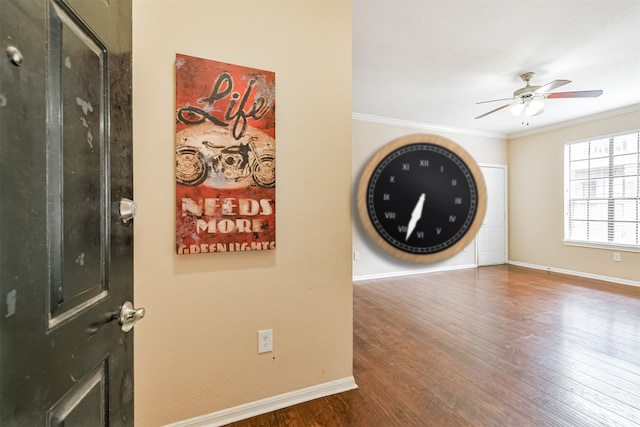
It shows 6:33
